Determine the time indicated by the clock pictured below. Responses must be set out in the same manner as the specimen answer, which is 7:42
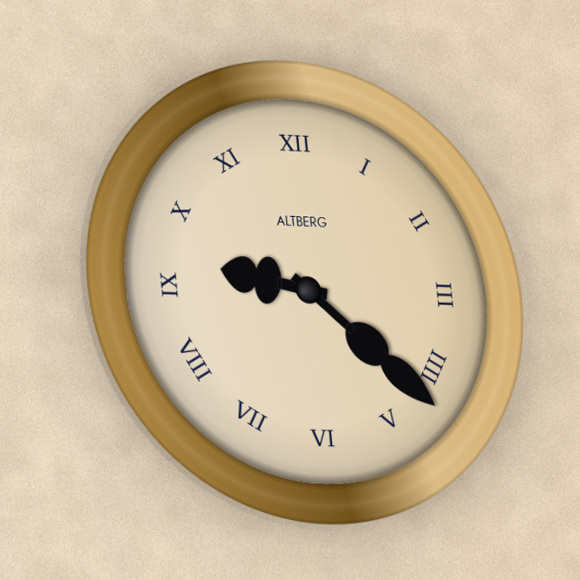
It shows 9:22
